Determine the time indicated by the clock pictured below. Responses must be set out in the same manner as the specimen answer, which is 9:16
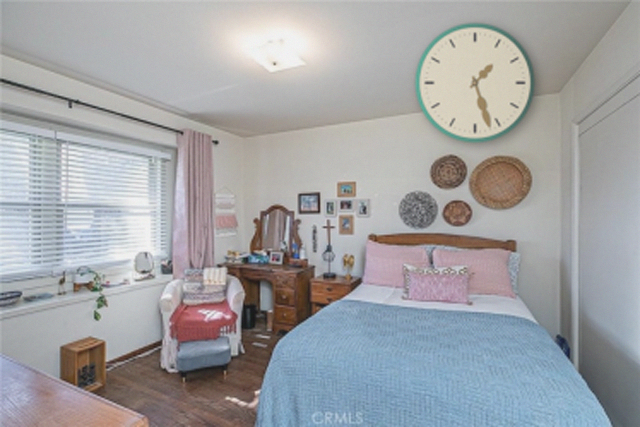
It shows 1:27
